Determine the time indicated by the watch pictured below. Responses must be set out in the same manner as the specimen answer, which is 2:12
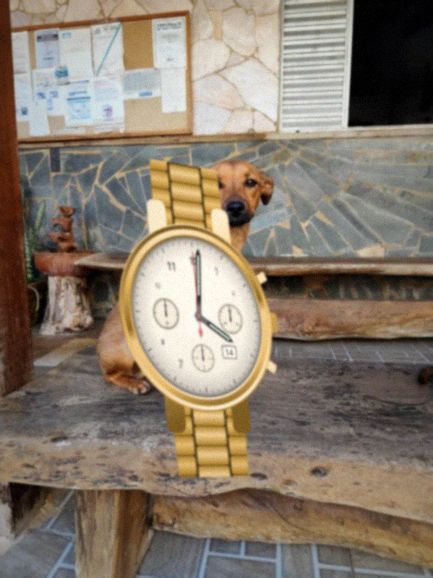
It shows 4:01
